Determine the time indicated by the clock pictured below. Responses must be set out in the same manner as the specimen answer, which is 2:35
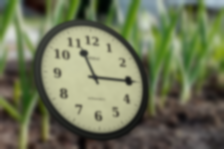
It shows 11:15
